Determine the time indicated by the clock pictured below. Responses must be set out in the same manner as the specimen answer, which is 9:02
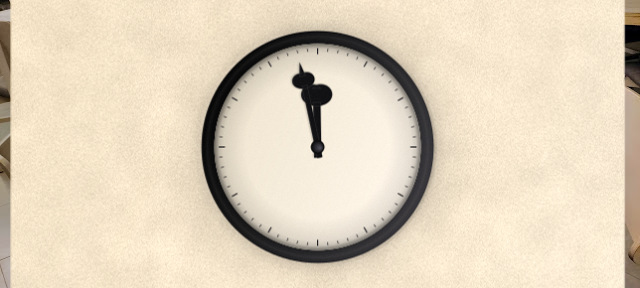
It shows 11:58
